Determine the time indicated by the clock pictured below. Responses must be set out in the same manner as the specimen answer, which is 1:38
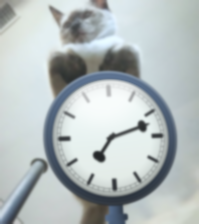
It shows 7:12
